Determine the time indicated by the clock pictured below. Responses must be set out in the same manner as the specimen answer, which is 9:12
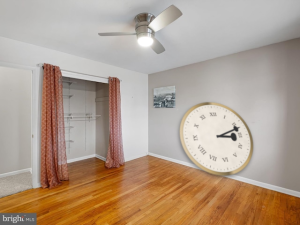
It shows 3:12
